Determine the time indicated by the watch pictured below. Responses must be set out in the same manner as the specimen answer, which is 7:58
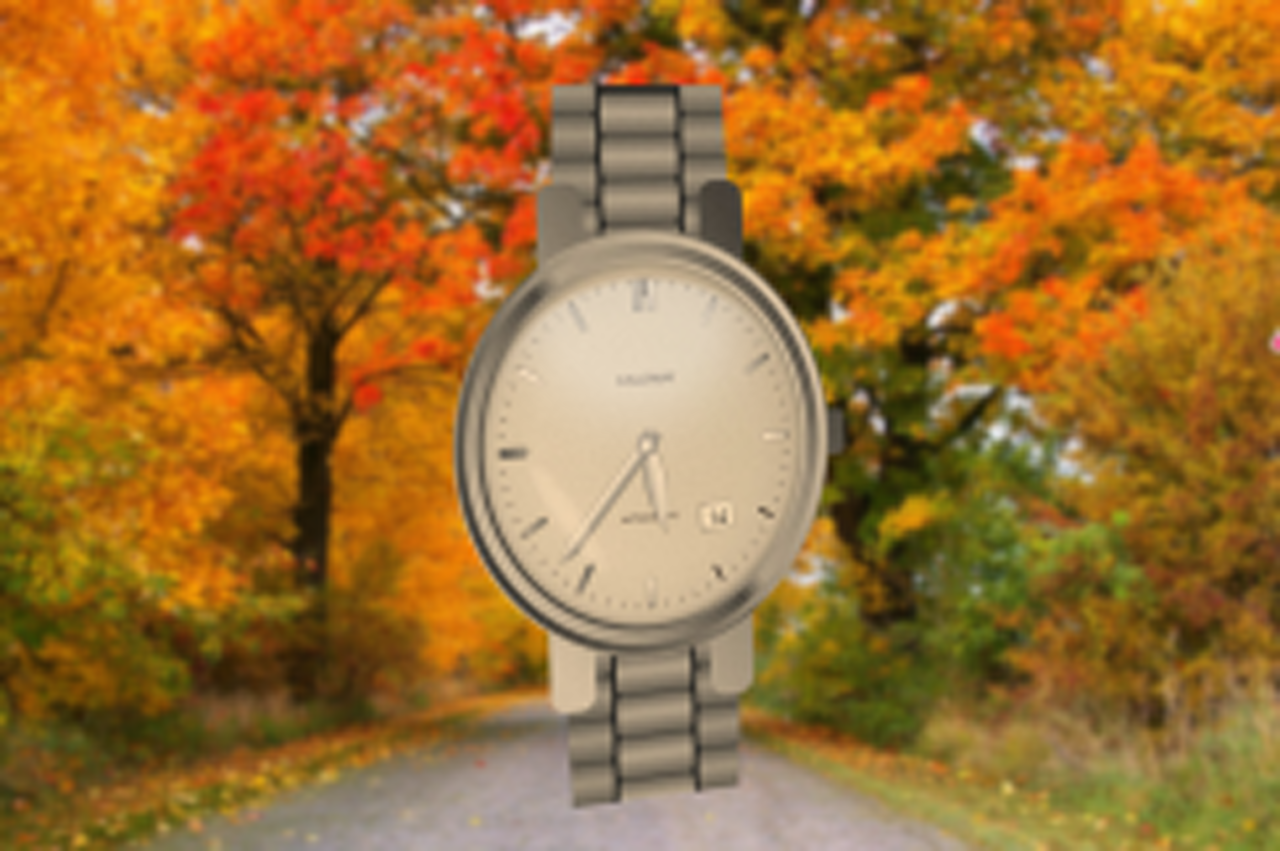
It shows 5:37
